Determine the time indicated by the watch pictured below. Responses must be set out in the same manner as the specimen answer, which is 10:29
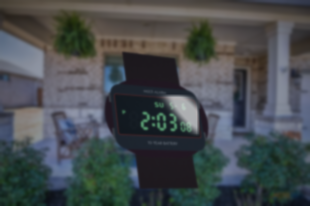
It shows 2:03
